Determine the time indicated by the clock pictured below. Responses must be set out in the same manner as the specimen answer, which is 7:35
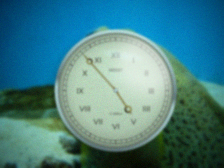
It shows 4:53
